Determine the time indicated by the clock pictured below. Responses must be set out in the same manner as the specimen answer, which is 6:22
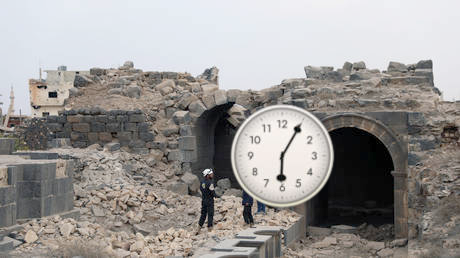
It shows 6:05
